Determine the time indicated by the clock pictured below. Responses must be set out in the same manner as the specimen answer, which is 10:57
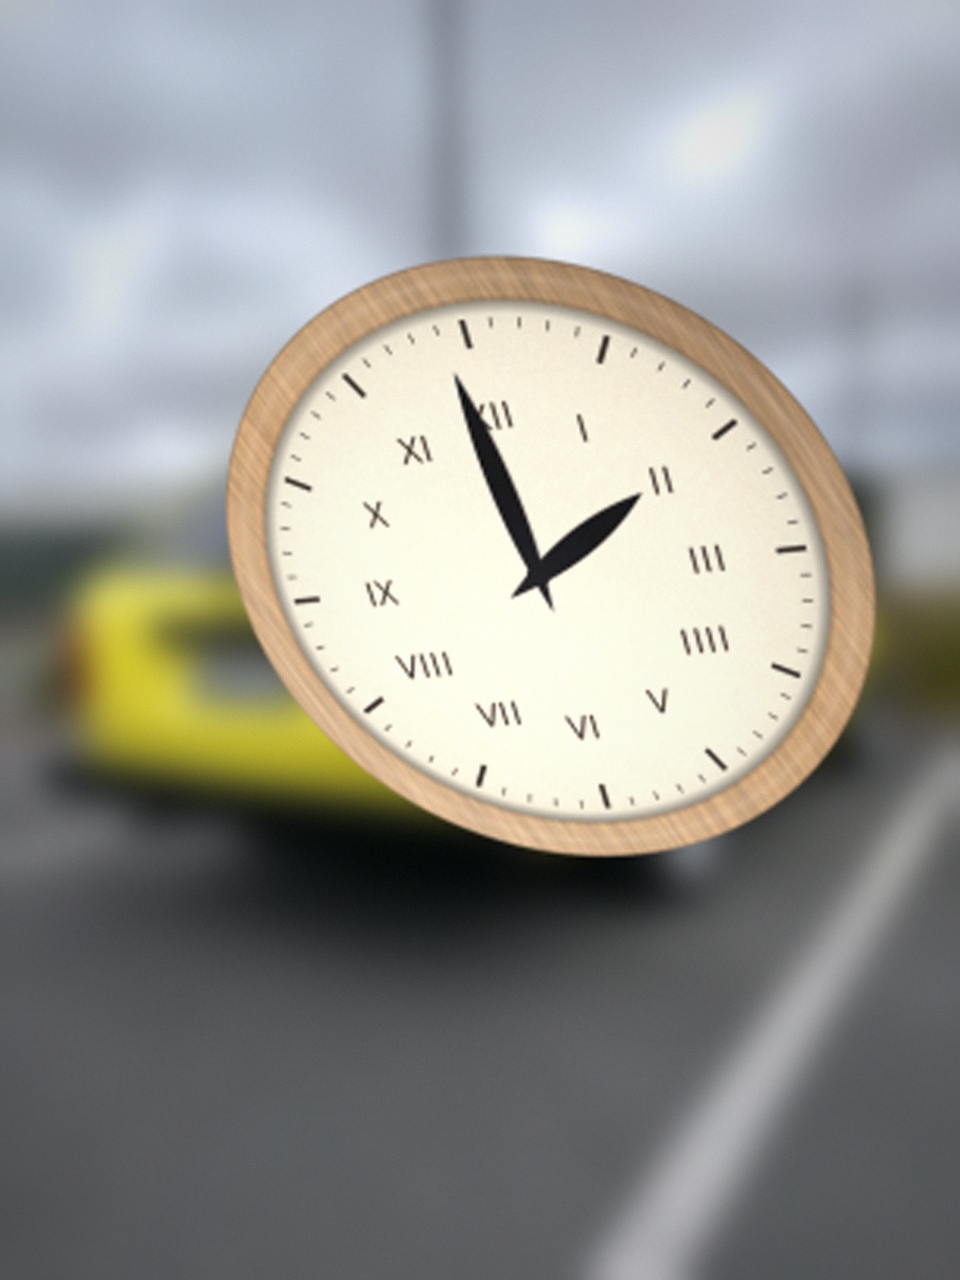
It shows 1:59
